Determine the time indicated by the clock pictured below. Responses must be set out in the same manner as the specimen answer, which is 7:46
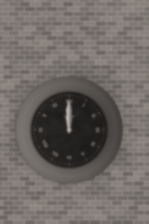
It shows 12:00
